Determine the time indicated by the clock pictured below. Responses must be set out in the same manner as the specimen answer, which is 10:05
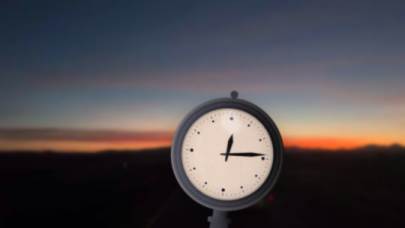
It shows 12:14
